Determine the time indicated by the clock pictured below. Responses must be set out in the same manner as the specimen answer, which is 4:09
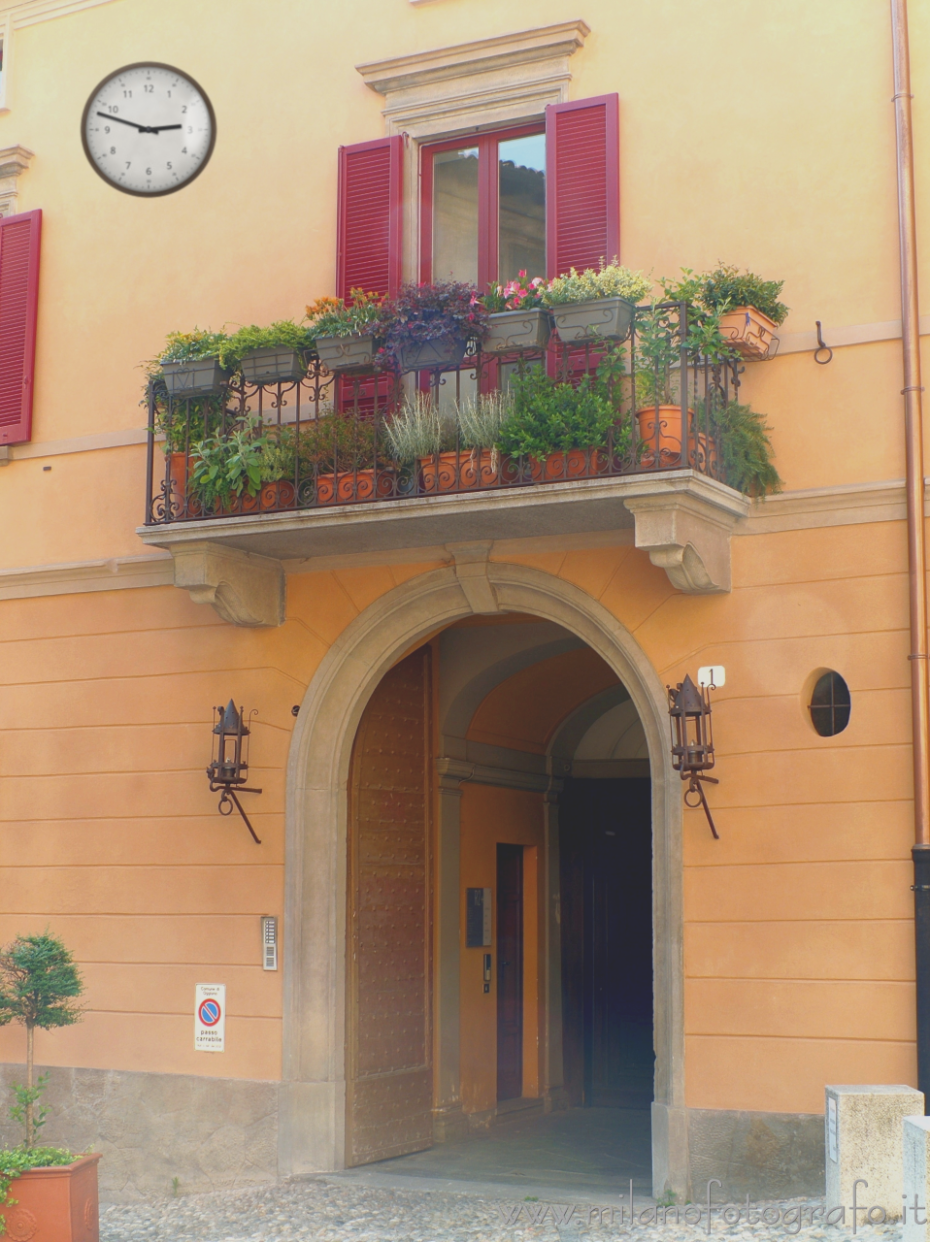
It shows 2:48
